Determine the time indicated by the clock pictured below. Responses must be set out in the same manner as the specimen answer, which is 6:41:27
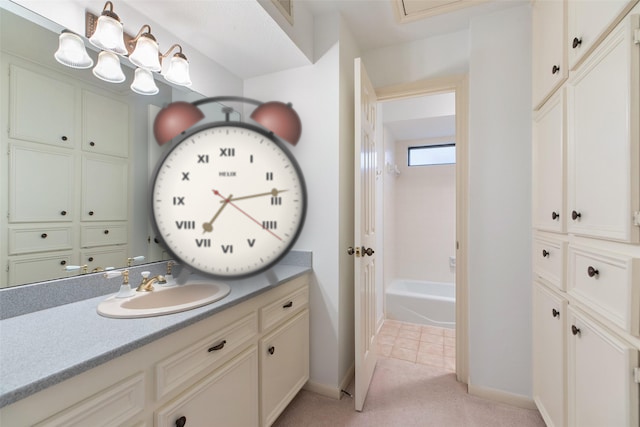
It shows 7:13:21
